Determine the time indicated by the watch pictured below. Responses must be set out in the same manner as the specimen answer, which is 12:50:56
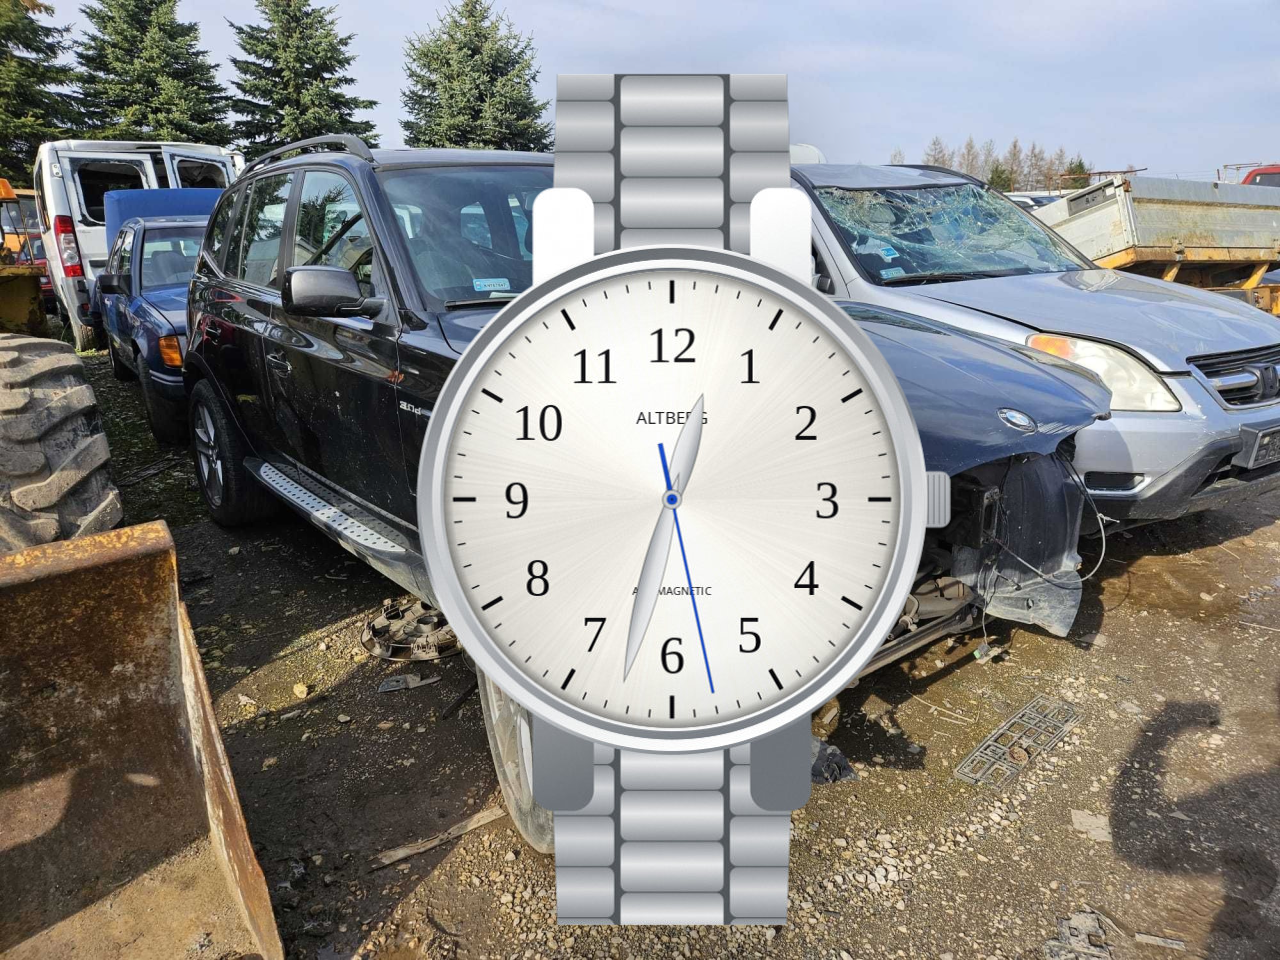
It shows 12:32:28
